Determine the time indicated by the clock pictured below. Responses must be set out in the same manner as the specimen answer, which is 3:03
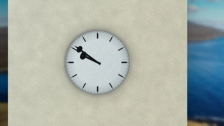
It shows 9:51
